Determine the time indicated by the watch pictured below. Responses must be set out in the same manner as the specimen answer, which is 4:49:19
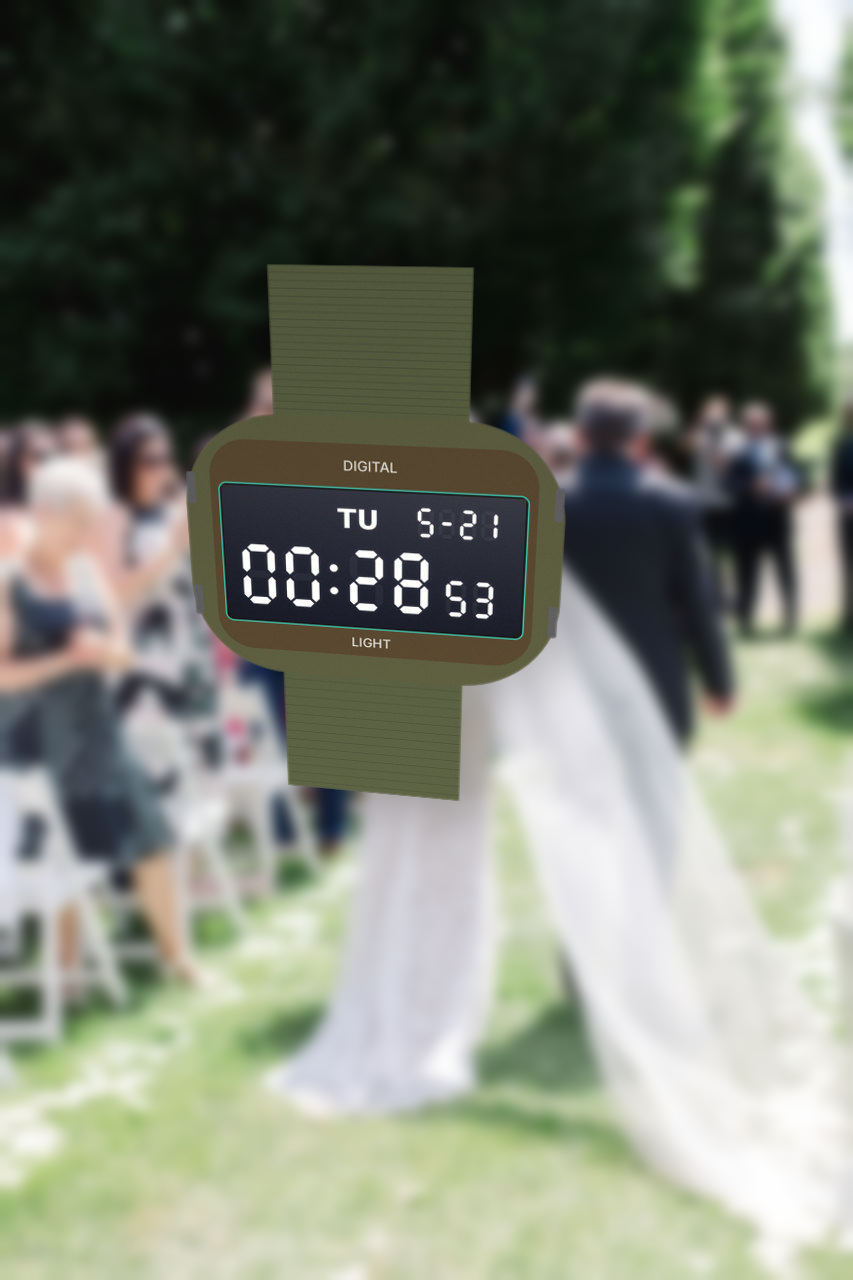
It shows 0:28:53
